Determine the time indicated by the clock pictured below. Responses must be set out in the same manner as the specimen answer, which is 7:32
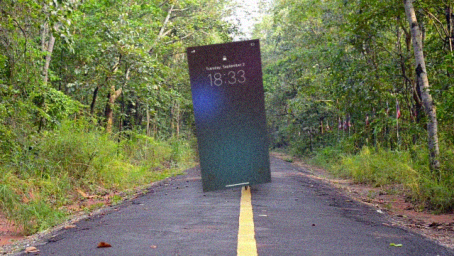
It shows 18:33
